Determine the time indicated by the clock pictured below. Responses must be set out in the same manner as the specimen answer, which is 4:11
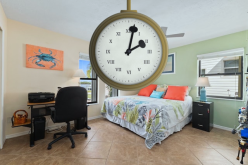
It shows 2:02
